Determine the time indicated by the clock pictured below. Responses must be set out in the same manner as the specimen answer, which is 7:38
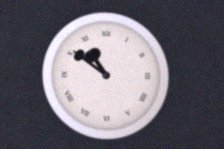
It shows 10:51
